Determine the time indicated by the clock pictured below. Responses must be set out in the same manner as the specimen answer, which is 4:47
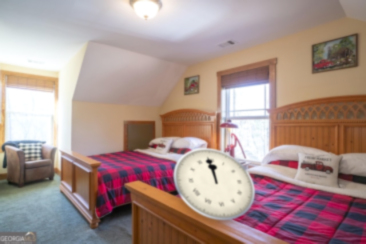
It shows 11:59
